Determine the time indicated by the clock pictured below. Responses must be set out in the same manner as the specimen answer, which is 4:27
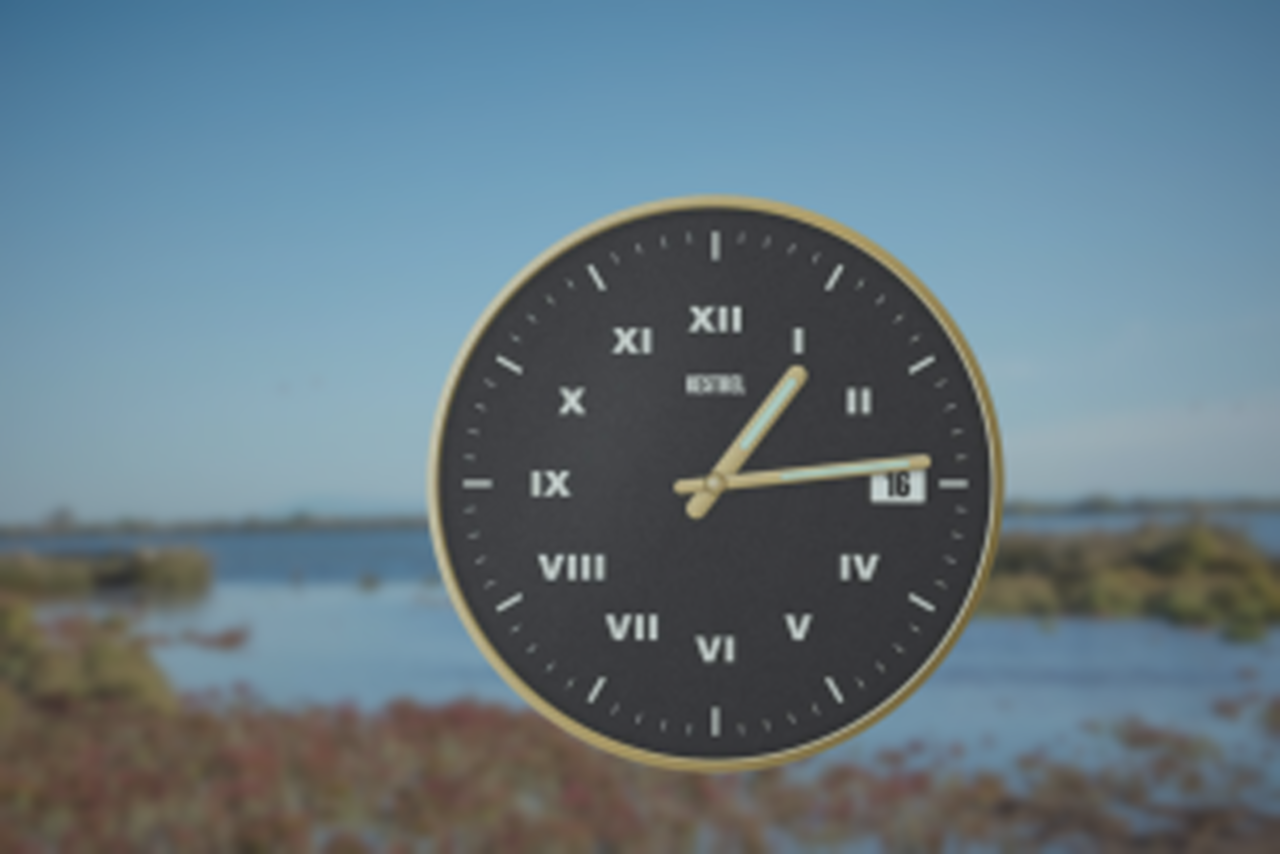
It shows 1:14
